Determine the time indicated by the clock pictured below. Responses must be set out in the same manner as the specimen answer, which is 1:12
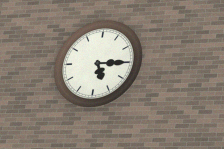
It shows 5:15
